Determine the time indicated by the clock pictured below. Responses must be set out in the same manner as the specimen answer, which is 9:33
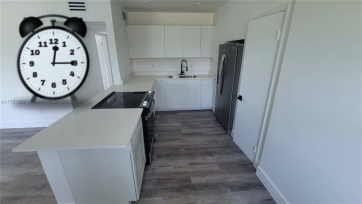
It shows 12:15
